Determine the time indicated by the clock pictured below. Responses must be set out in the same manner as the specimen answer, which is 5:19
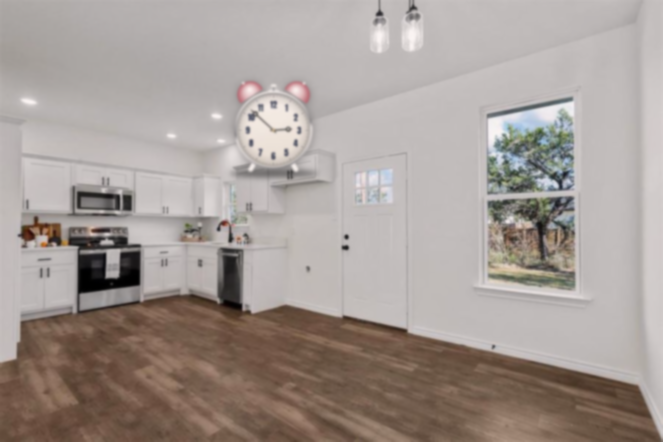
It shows 2:52
